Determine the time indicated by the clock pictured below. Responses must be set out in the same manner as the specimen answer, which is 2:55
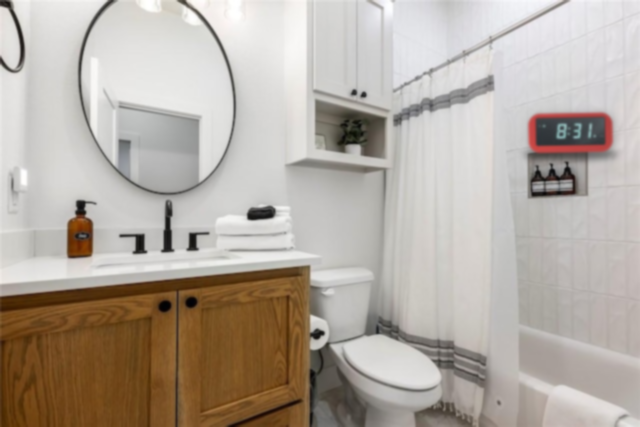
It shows 8:31
